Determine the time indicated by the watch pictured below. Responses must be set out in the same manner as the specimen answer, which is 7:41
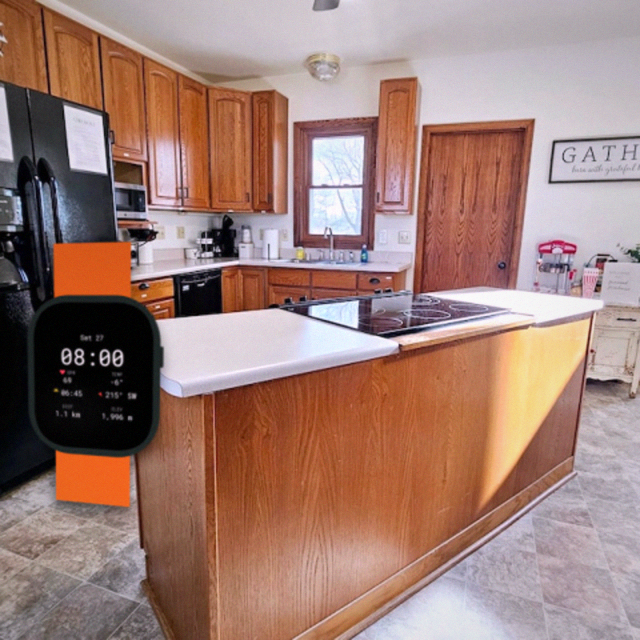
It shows 8:00
